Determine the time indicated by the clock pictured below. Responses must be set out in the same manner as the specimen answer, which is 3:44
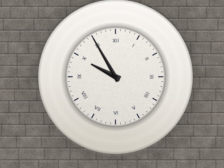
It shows 9:55
